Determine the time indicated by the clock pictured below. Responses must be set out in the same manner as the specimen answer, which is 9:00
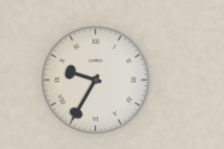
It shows 9:35
